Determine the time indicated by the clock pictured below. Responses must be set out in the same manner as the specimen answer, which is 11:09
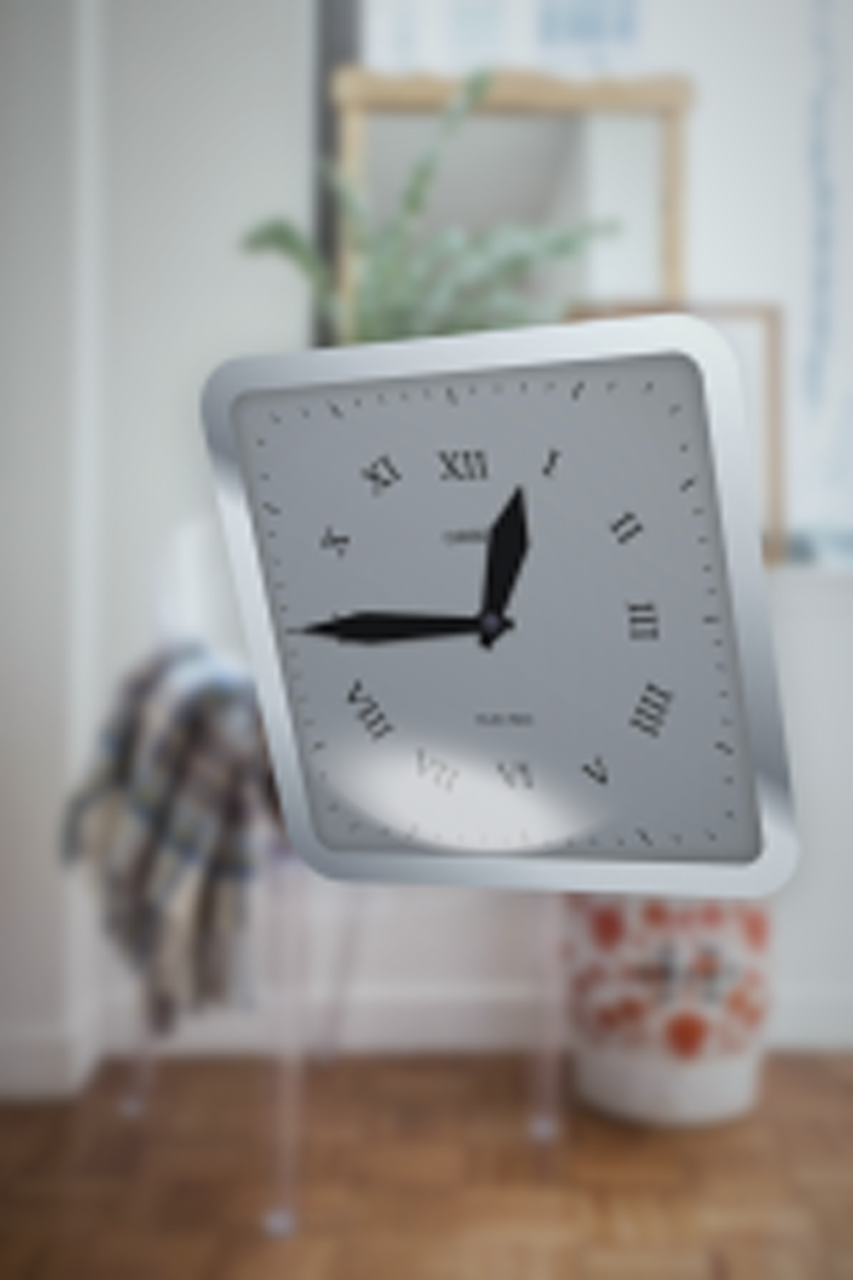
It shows 12:45
